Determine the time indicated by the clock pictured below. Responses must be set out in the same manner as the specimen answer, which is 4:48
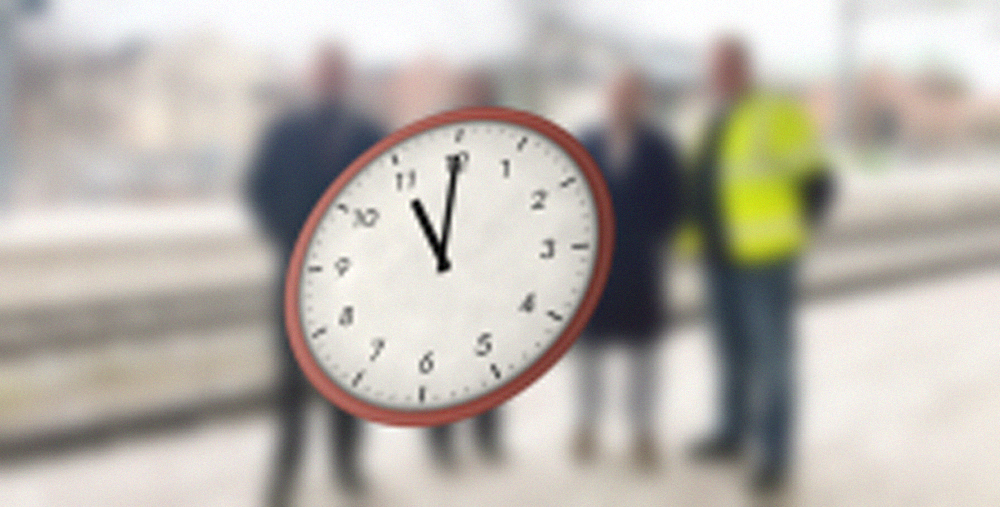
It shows 11:00
